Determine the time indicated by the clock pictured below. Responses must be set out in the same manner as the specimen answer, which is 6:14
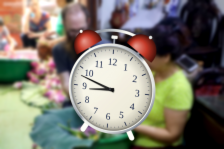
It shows 8:48
